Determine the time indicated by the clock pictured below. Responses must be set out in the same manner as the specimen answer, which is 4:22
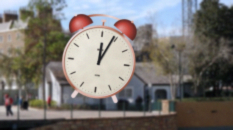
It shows 12:04
